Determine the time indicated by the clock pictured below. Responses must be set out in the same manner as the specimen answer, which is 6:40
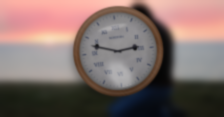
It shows 2:48
